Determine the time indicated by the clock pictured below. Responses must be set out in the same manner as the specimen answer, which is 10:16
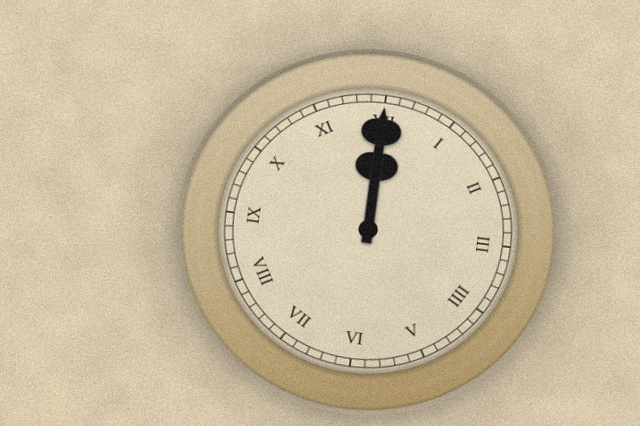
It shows 12:00
